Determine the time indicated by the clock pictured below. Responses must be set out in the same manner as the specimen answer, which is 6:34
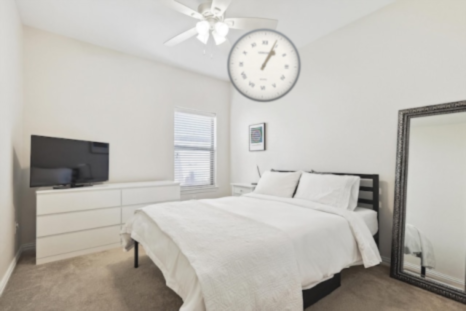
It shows 1:04
